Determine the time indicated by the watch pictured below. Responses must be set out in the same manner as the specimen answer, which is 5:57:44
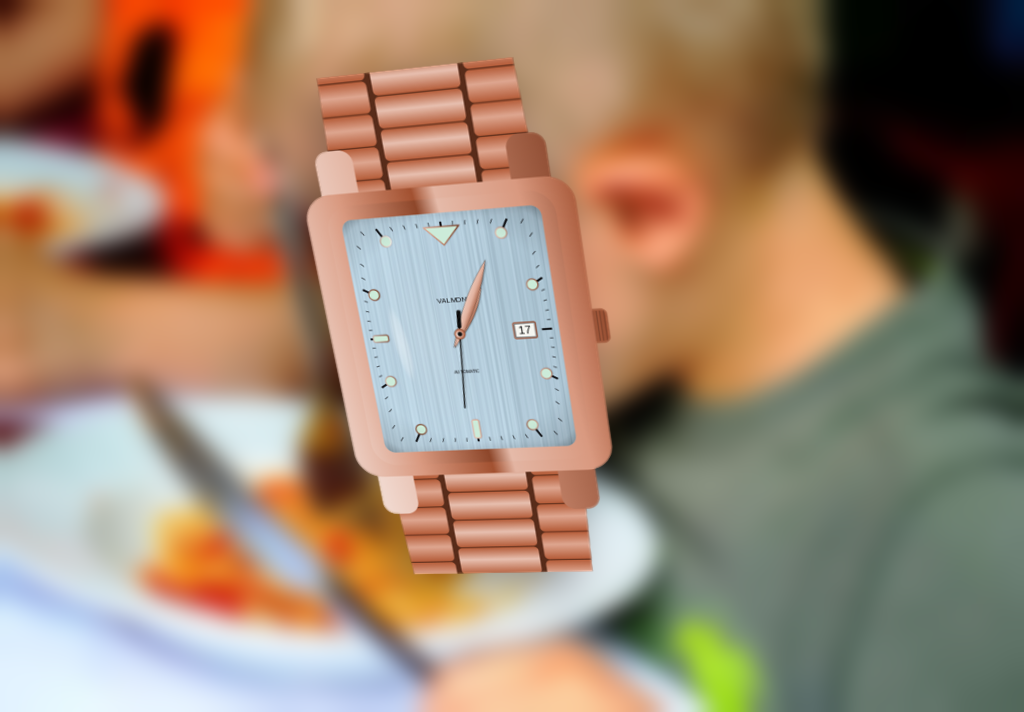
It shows 1:04:31
